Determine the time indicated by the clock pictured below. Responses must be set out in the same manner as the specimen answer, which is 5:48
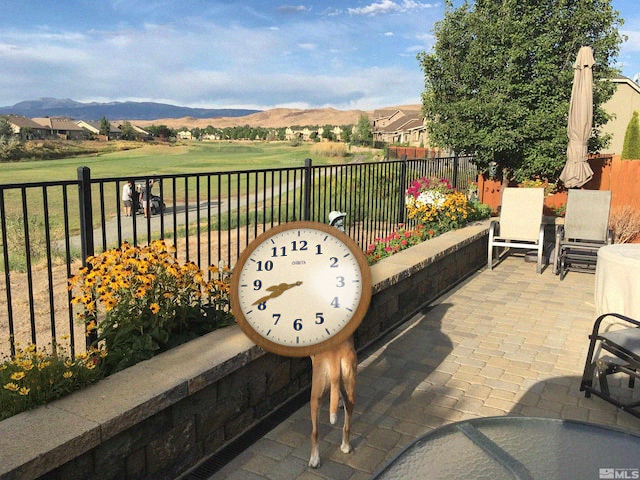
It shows 8:41
